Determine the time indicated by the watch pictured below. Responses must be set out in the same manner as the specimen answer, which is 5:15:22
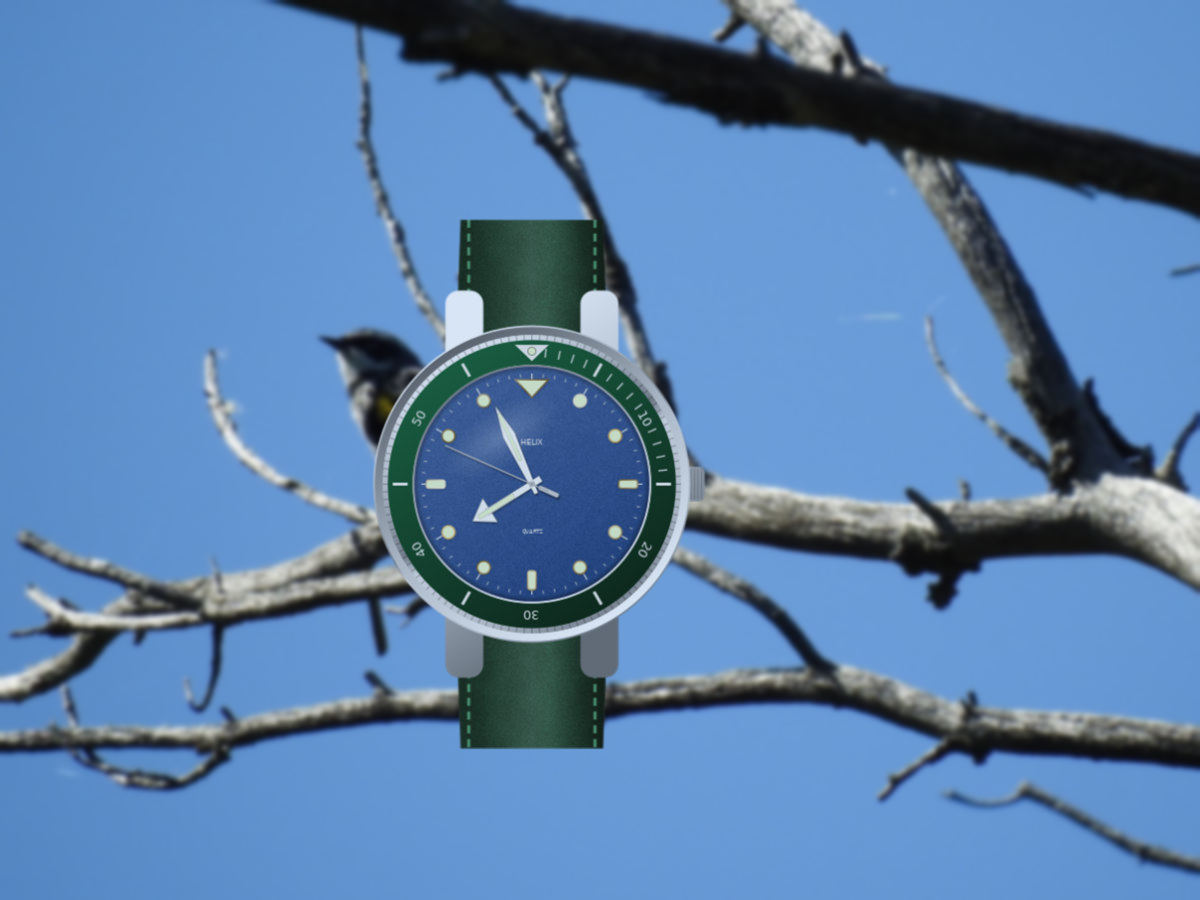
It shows 7:55:49
